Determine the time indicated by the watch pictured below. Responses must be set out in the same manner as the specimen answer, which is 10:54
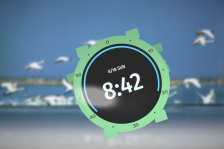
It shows 8:42
